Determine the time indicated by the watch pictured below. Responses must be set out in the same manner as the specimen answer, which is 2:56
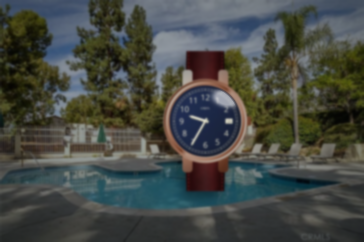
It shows 9:35
